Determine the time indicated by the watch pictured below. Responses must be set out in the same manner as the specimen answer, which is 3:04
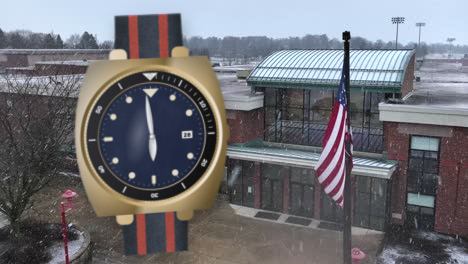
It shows 5:59
